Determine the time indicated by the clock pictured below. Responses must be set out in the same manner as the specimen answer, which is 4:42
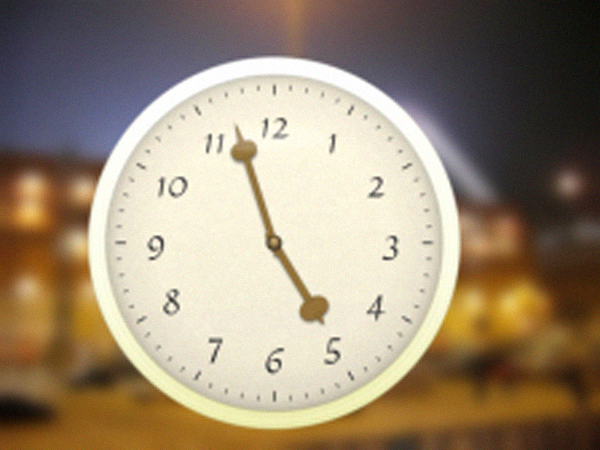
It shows 4:57
